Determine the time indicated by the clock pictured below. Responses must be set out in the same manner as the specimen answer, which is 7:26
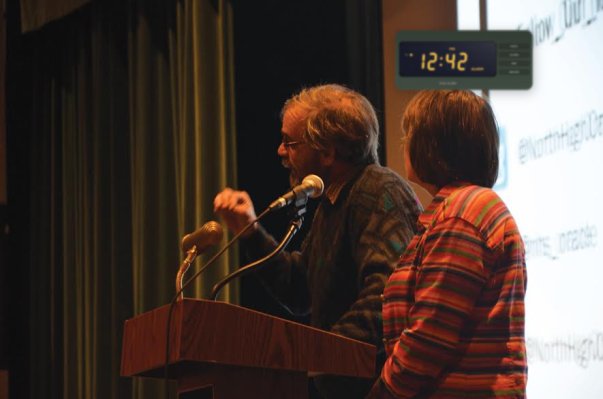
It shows 12:42
